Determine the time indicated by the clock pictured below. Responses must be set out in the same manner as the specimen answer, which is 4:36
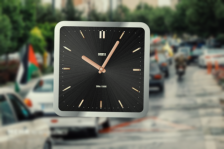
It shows 10:05
